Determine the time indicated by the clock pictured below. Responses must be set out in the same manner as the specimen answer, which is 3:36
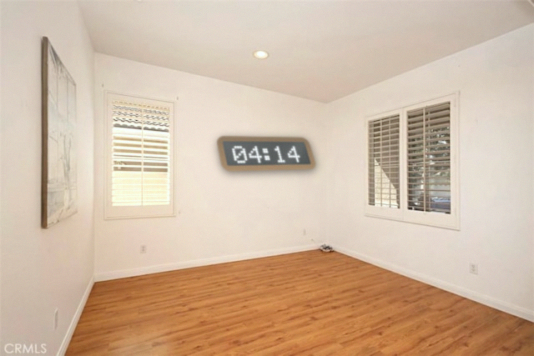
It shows 4:14
